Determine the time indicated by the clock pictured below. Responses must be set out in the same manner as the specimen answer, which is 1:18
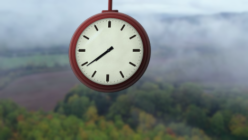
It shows 7:39
